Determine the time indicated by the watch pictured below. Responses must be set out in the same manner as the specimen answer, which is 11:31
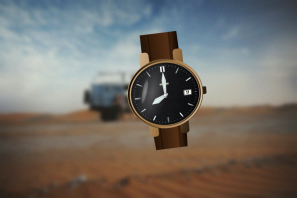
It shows 8:00
